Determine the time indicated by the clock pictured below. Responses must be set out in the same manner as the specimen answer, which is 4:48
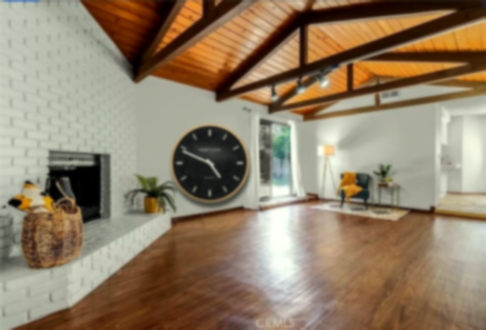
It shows 4:49
